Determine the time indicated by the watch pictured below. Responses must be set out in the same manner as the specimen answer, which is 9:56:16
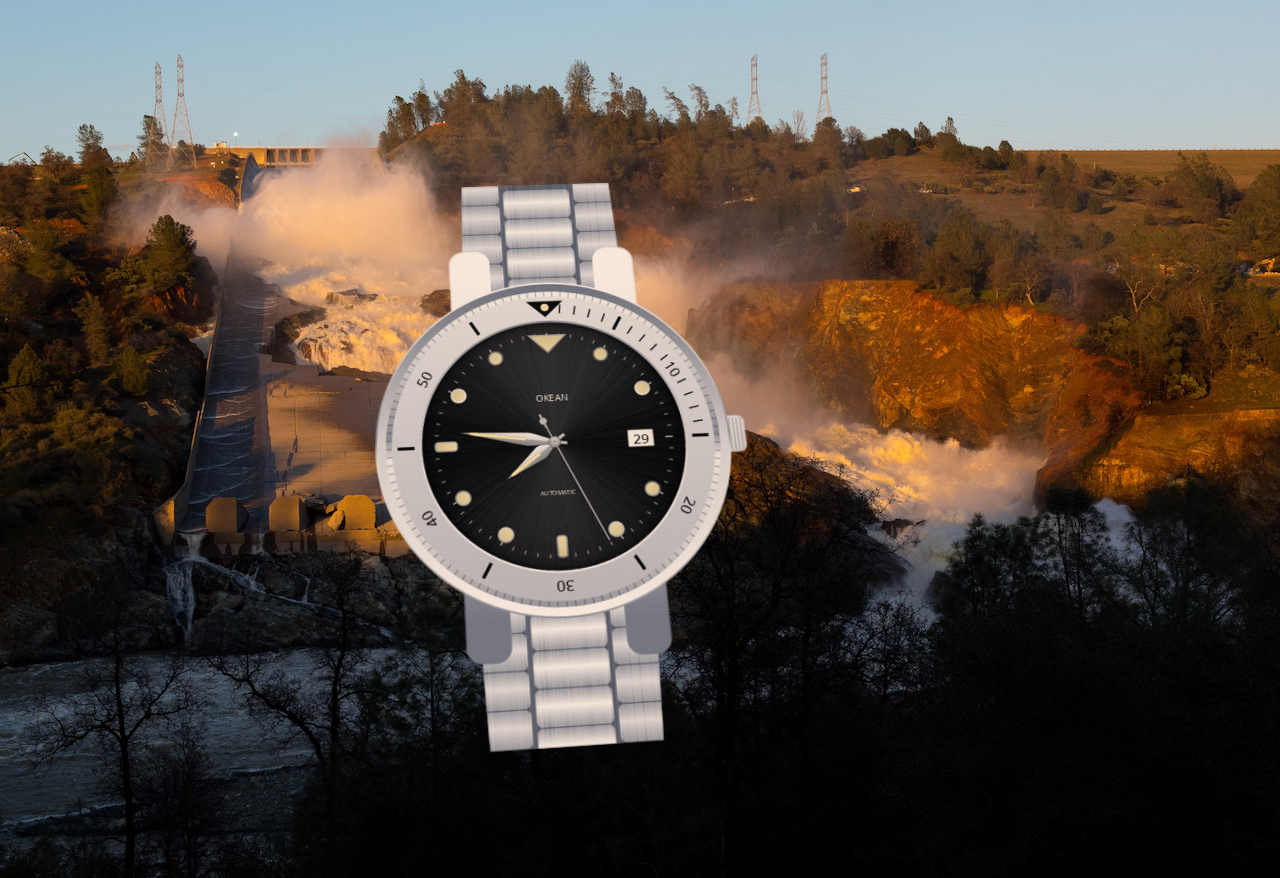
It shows 7:46:26
